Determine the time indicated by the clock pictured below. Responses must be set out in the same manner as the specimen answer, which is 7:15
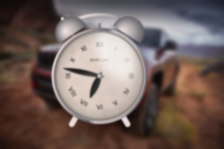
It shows 6:47
